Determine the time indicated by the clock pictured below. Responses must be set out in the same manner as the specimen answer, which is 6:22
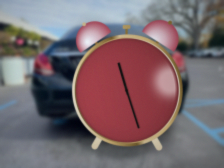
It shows 11:27
